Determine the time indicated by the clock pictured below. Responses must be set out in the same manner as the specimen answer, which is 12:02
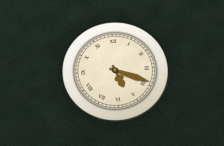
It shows 5:19
